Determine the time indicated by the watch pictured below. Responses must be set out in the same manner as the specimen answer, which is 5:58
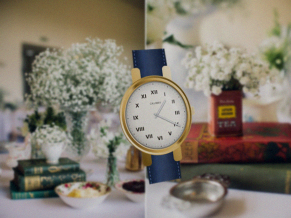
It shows 1:20
